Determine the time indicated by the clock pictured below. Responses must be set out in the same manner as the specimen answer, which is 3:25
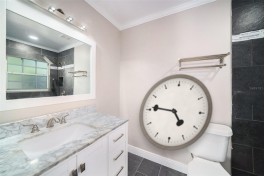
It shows 4:46
